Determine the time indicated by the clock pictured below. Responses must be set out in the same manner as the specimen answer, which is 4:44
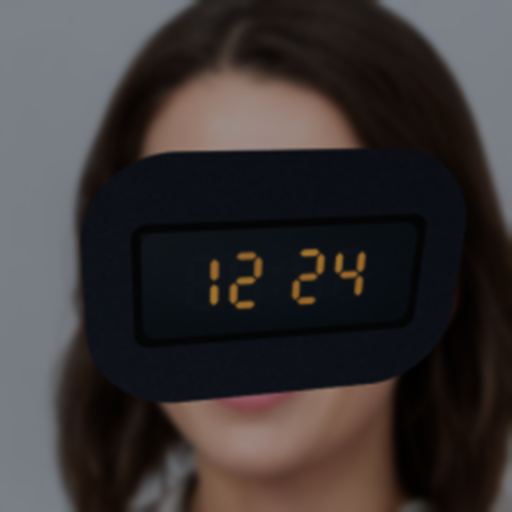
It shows 12:24
